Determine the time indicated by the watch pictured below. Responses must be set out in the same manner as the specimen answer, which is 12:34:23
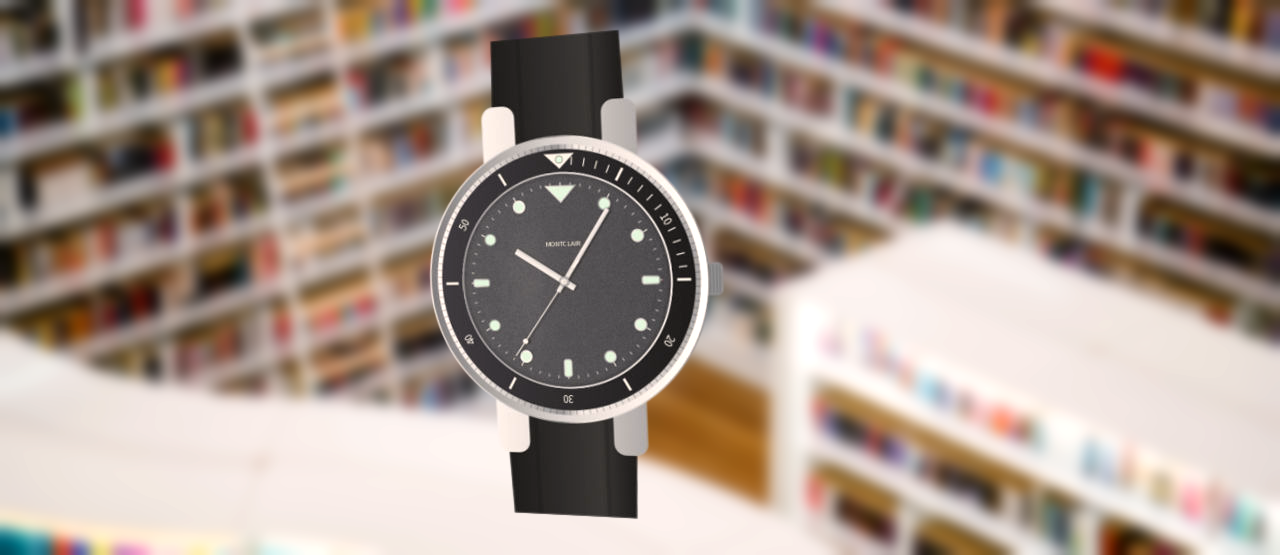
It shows 10:05:36
